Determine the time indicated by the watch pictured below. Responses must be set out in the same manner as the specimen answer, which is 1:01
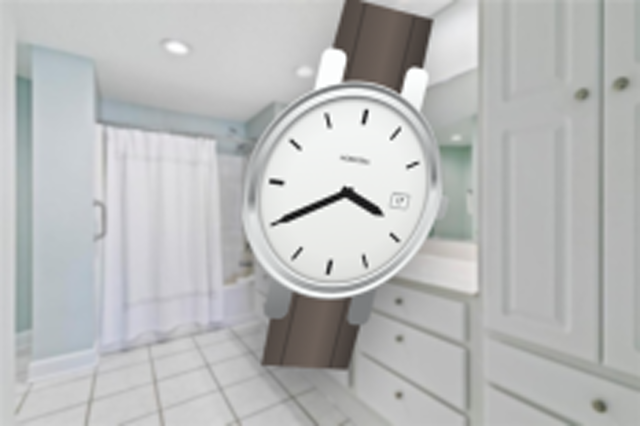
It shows 3:40
